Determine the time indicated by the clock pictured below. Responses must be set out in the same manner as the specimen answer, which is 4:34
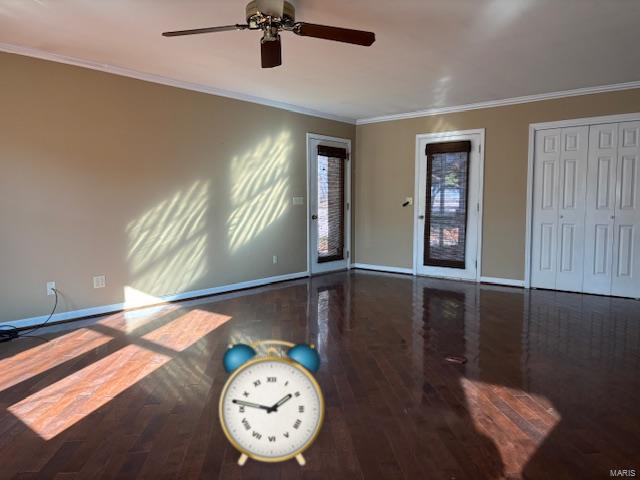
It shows 1:47
